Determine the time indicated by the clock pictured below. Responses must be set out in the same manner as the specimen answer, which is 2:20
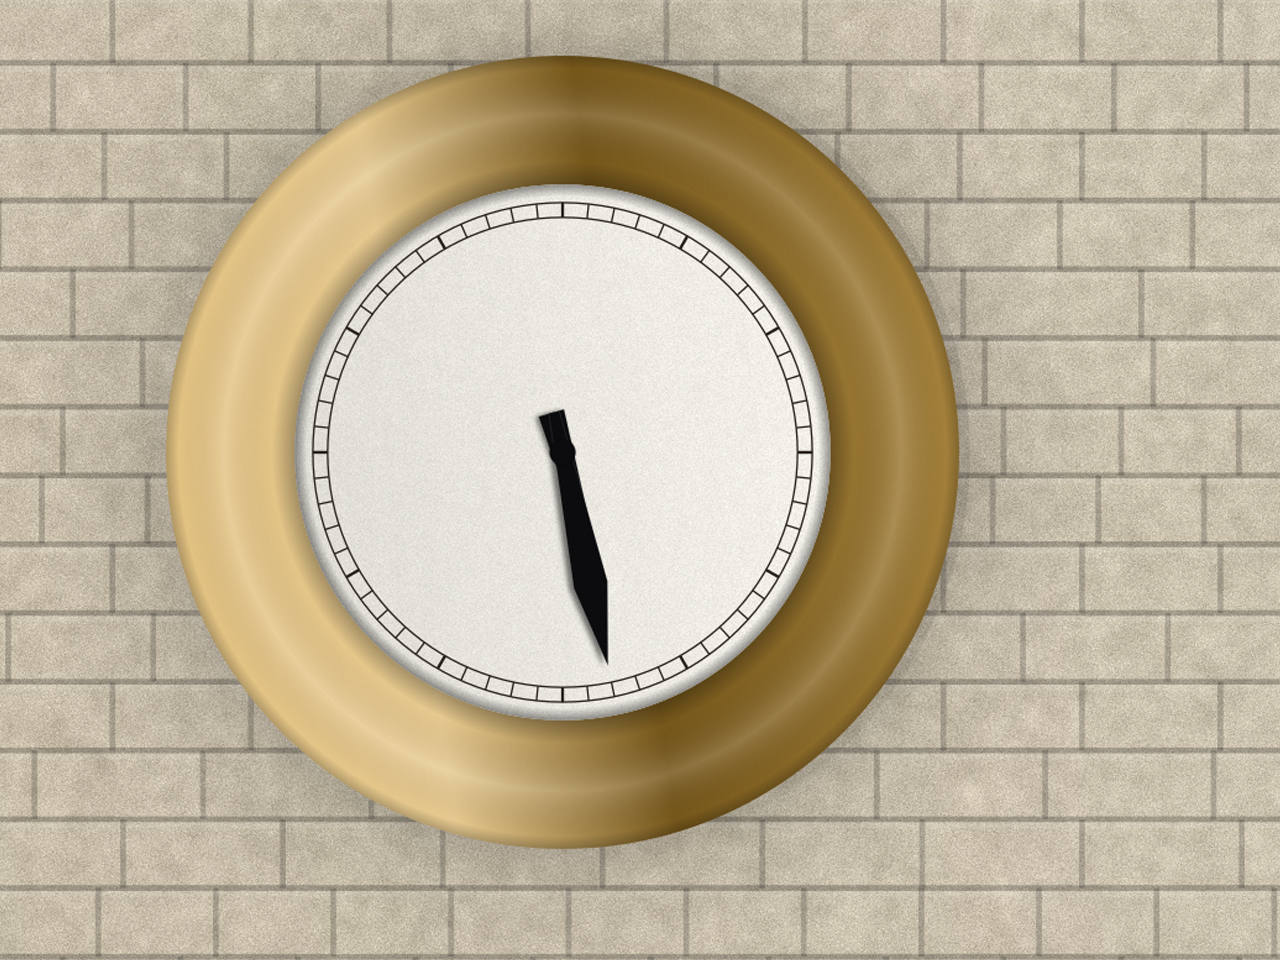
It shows 5:28
